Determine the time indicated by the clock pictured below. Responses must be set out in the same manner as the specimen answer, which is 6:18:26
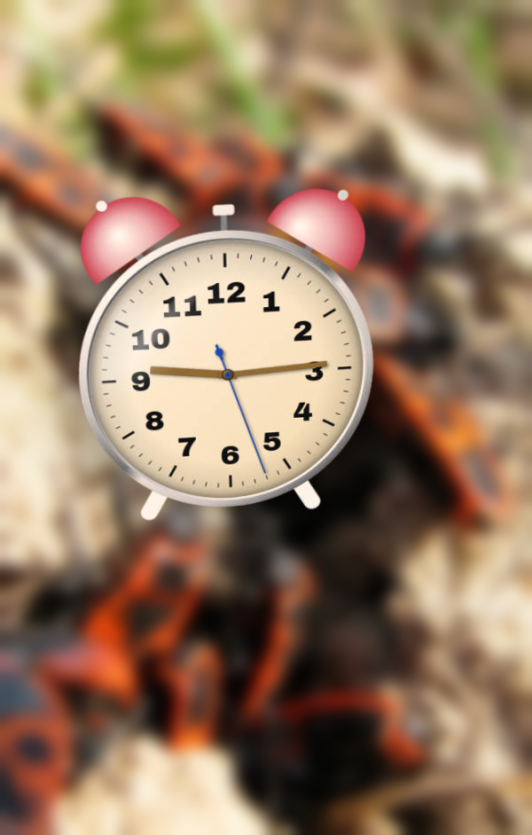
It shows 9:14:27
